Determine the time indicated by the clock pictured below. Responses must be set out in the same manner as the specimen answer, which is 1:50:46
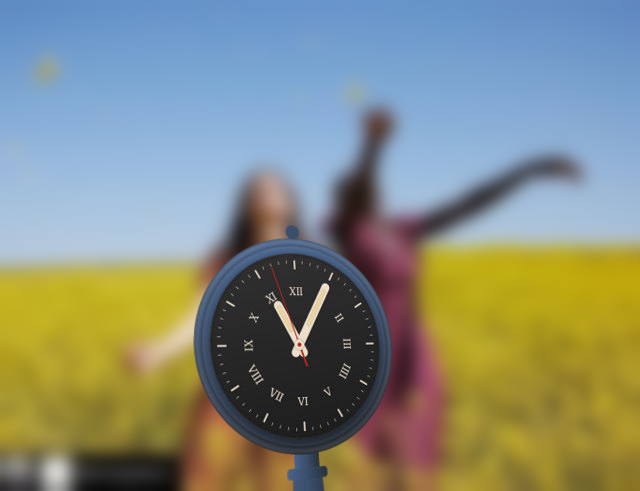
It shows 11:04:57
